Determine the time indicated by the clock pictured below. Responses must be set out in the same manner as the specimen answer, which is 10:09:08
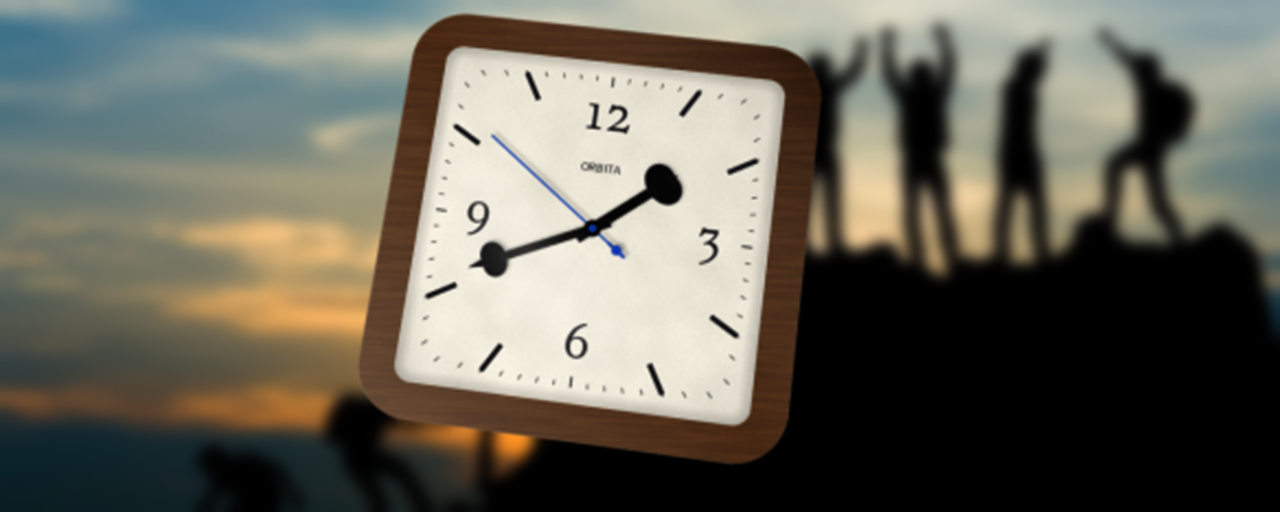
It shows 1:40:51
